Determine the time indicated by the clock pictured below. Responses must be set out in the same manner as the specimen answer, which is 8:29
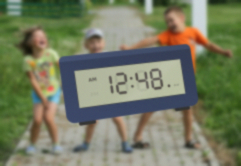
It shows 12:48
